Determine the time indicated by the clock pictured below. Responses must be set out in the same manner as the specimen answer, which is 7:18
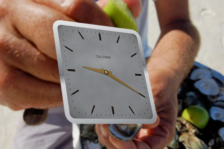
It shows 9:20
